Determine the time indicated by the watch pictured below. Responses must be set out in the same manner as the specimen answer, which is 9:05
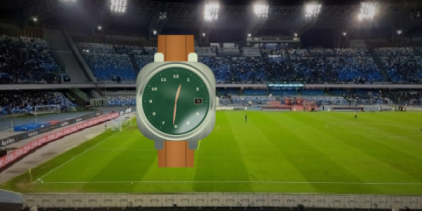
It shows 12:31
